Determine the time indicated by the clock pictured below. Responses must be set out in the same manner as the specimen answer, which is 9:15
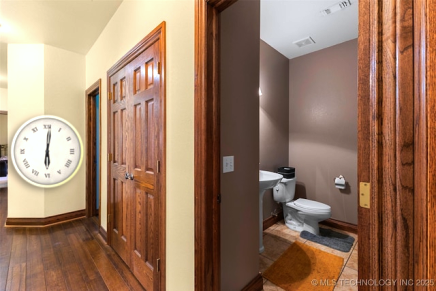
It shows 6:01
